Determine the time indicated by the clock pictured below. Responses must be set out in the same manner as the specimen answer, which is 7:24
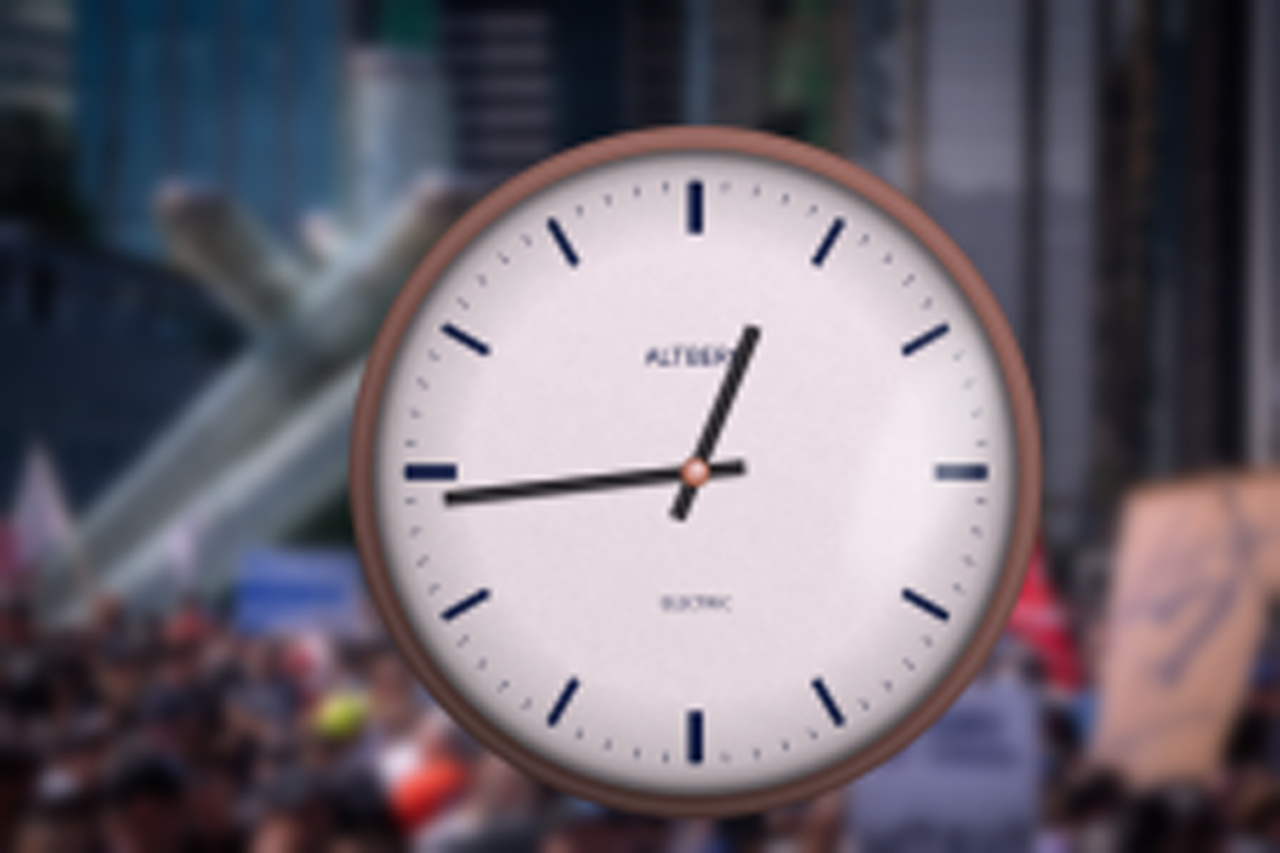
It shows 12:44
